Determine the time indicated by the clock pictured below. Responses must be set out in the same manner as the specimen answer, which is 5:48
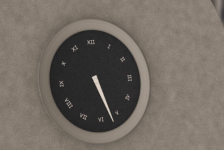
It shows 5:27
